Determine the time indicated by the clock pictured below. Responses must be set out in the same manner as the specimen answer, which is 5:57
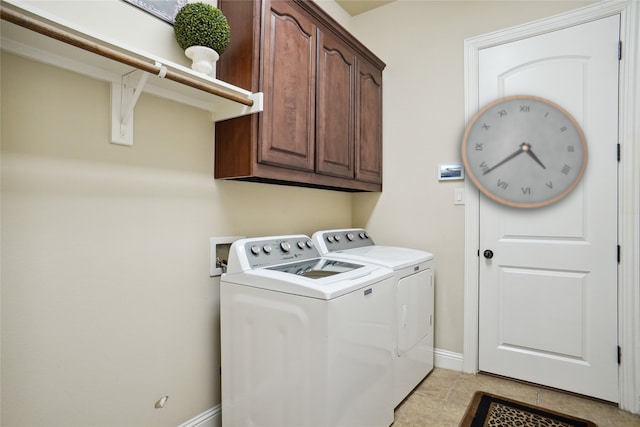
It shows 4:39
